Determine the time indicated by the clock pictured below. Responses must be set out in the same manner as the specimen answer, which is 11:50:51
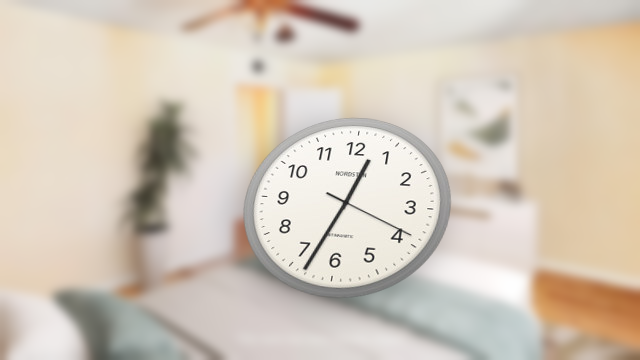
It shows 12:33:19
